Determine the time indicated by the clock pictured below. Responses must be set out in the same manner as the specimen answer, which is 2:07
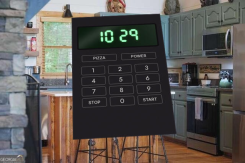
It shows 10:29
